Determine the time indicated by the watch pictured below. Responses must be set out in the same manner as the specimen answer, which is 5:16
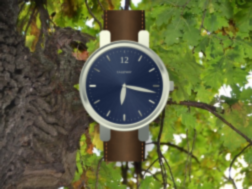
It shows 6:17
